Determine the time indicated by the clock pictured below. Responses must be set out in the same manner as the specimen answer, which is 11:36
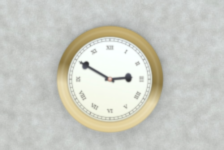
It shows 2:50
